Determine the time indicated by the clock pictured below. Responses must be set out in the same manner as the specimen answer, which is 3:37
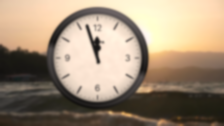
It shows 11:57
